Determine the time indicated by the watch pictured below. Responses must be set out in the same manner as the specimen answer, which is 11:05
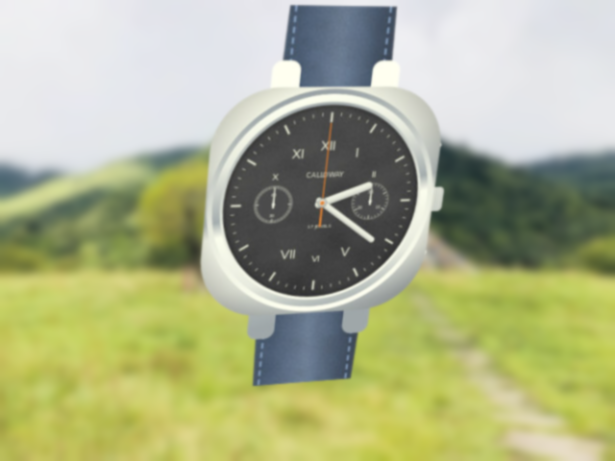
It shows 2:21
